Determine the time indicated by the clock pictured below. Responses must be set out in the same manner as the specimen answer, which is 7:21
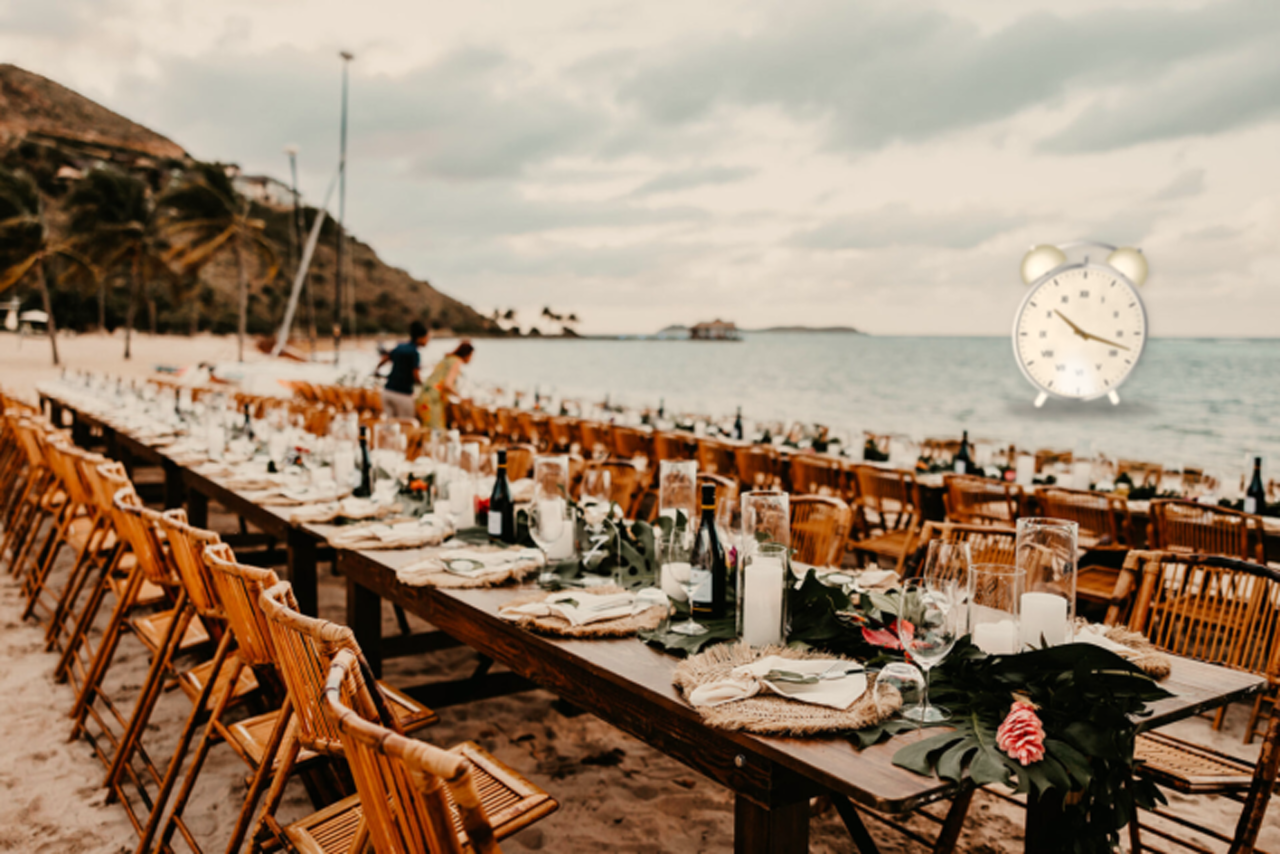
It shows 10:18
